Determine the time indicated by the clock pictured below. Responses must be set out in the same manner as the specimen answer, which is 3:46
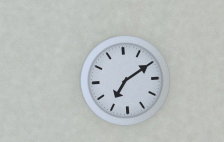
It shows 7:10
